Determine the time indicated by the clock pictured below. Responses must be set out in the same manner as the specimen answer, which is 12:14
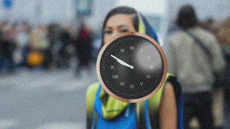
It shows 9:50
